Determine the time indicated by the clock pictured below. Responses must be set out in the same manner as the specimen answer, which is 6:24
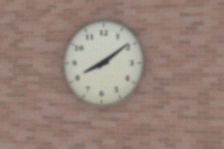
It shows 8:09
